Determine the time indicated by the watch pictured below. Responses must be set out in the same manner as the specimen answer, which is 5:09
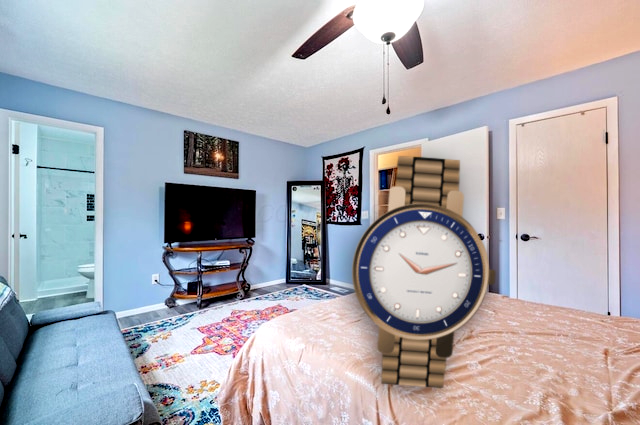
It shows 10:12
